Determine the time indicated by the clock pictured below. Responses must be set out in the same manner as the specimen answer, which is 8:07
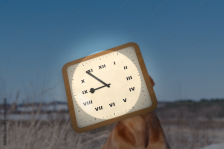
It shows 8:54
